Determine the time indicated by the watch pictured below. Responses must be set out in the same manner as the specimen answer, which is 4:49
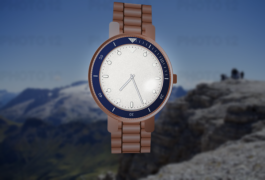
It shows 7:26
